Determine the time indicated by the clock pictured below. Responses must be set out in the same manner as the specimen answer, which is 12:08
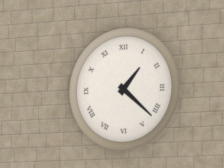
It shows 1:22
